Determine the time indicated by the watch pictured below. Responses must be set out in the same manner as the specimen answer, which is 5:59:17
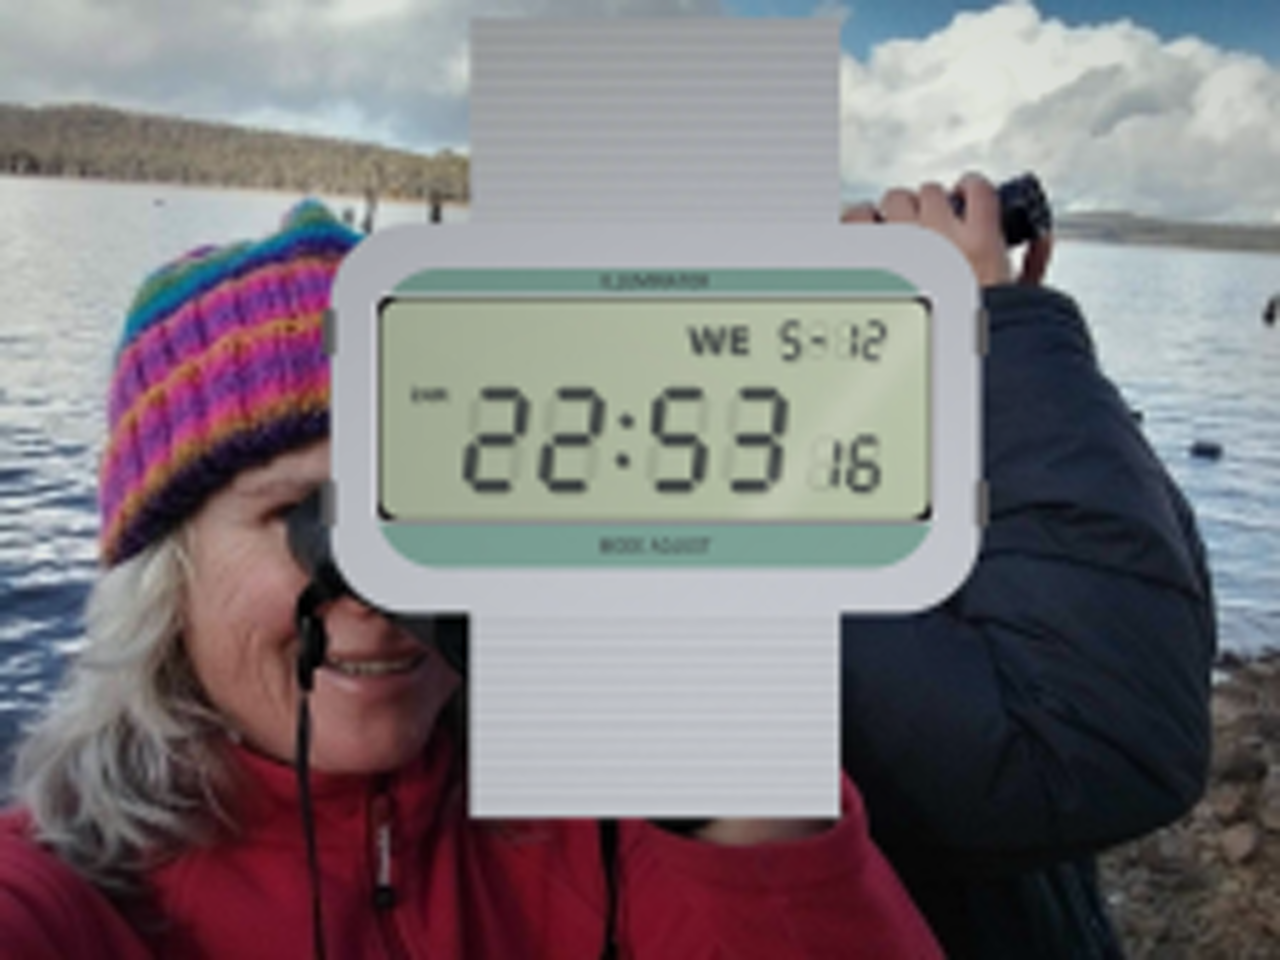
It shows 22:53:16
